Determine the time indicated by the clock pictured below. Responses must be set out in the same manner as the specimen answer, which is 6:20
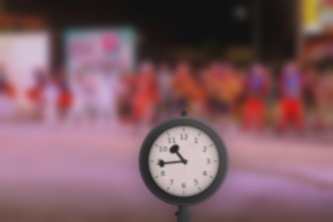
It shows 10:44
